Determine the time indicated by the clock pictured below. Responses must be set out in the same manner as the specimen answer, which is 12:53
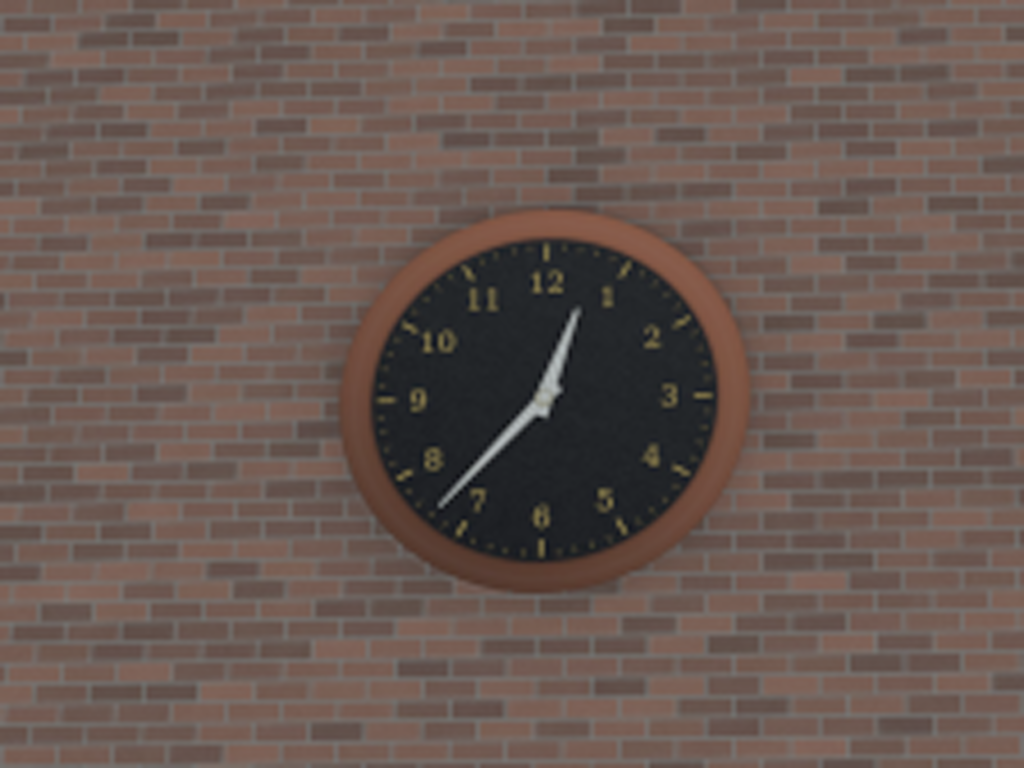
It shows 12:37
